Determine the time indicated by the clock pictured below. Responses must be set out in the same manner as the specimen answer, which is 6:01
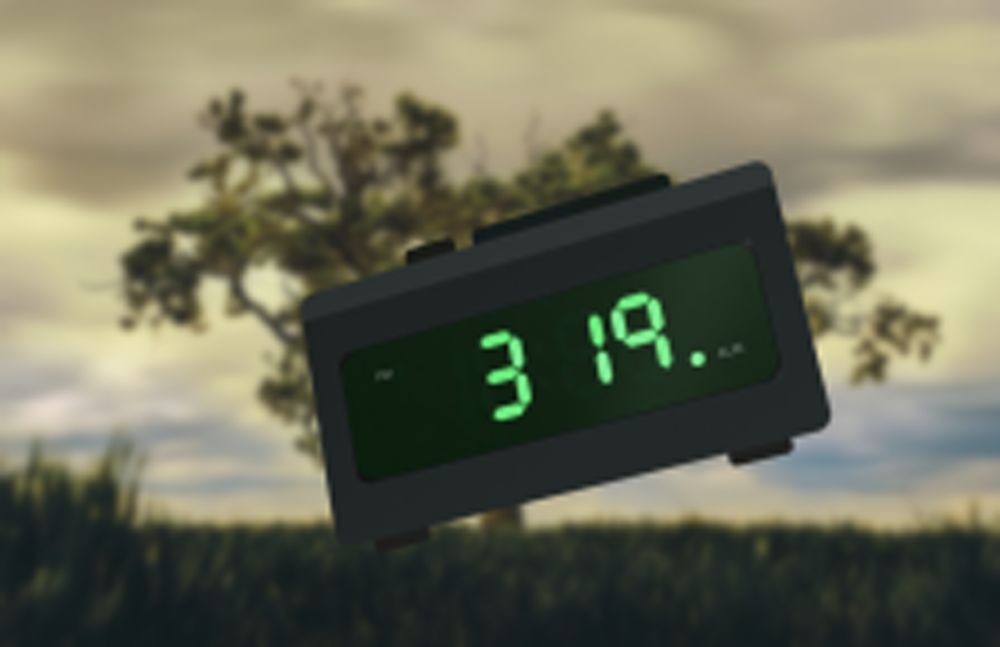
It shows 3:19
